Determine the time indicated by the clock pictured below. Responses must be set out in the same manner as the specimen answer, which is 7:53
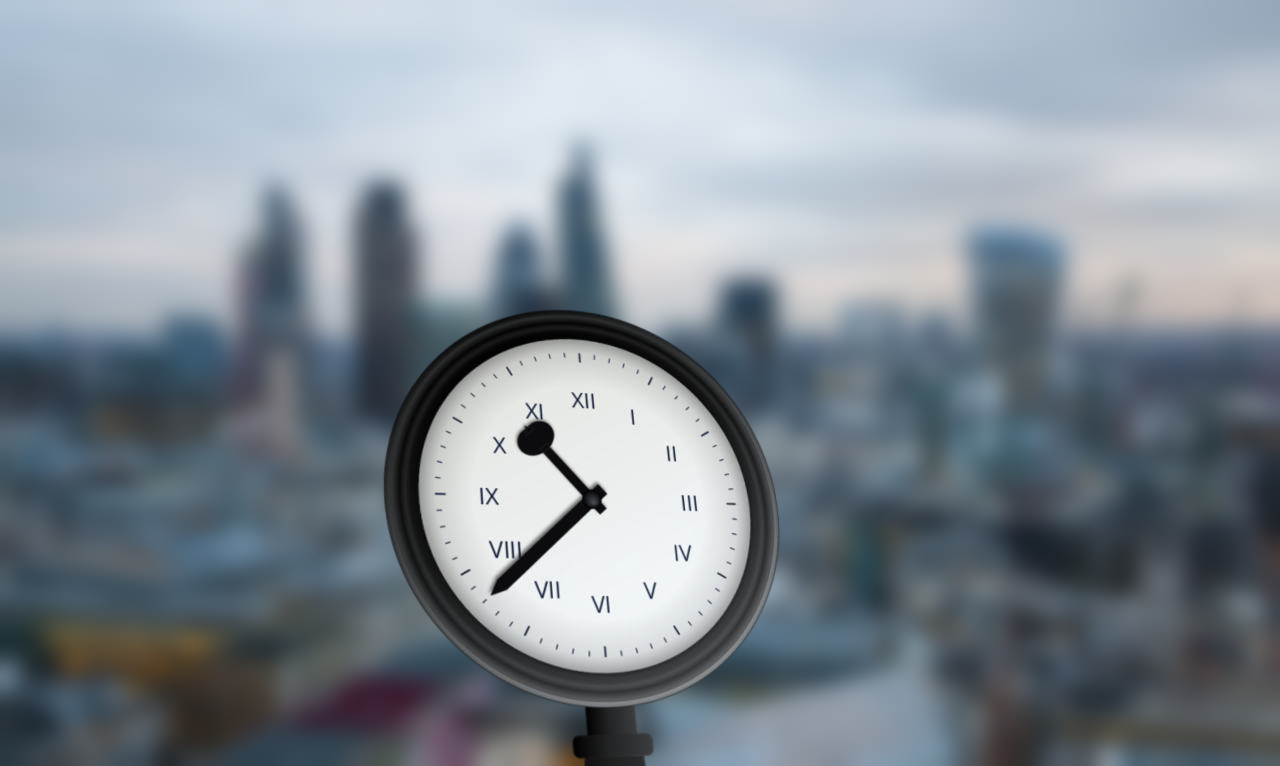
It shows 10:38
